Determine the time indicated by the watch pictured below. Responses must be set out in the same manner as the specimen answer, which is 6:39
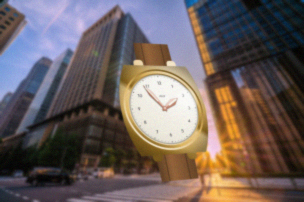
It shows 1:54
